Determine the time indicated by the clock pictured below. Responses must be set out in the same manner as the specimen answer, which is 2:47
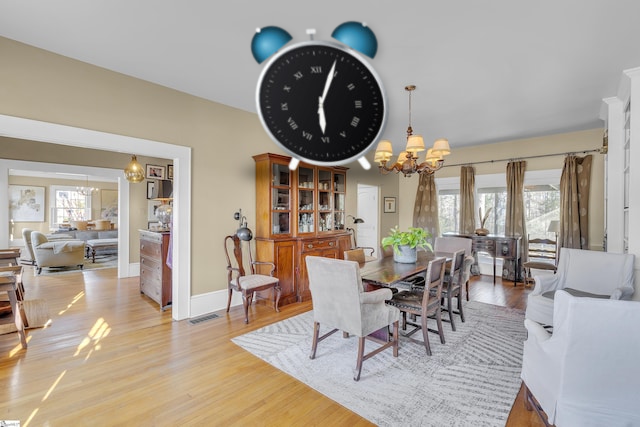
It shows 6:04
